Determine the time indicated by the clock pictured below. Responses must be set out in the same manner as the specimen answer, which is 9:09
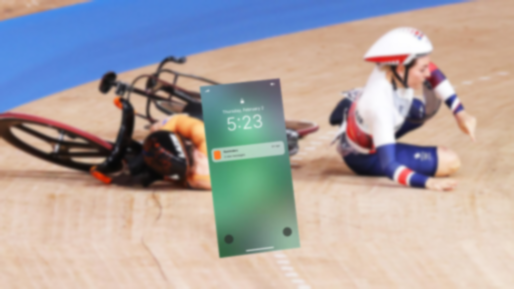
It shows 5:23
